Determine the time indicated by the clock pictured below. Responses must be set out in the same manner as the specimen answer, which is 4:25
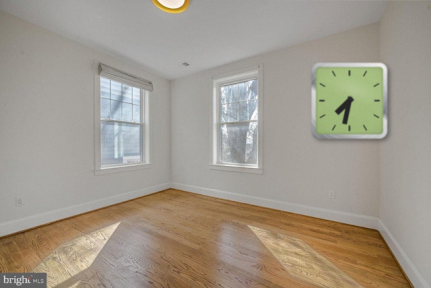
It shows 7:32
